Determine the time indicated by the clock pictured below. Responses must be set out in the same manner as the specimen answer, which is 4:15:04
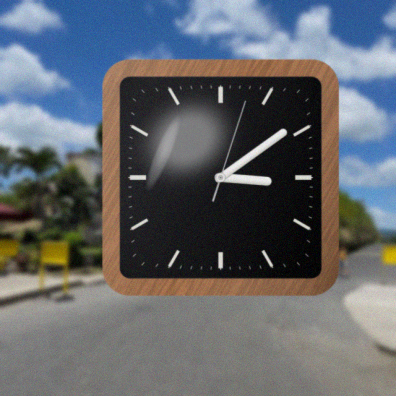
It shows 3:09:03
